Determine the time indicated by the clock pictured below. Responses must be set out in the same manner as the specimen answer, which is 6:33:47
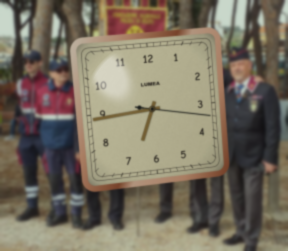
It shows 6:44:17
